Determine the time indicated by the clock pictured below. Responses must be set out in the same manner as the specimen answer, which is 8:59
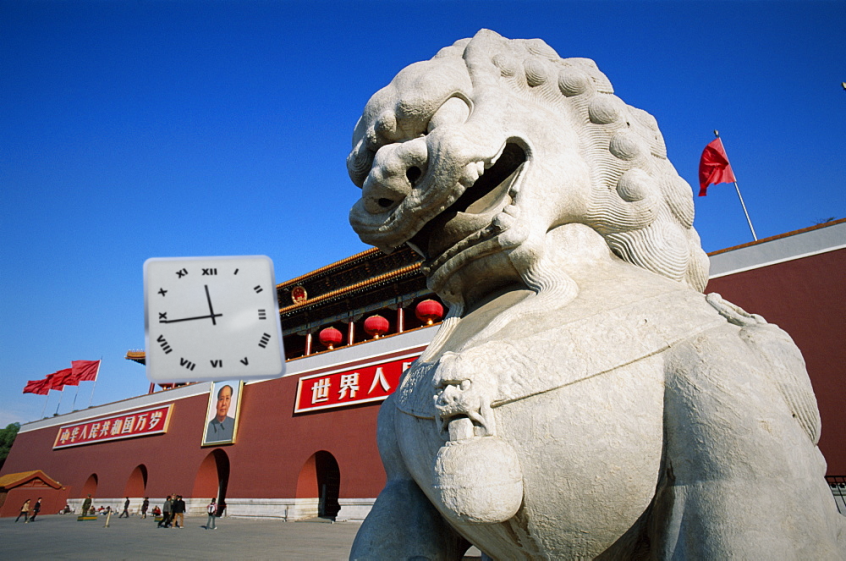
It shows 11:44
